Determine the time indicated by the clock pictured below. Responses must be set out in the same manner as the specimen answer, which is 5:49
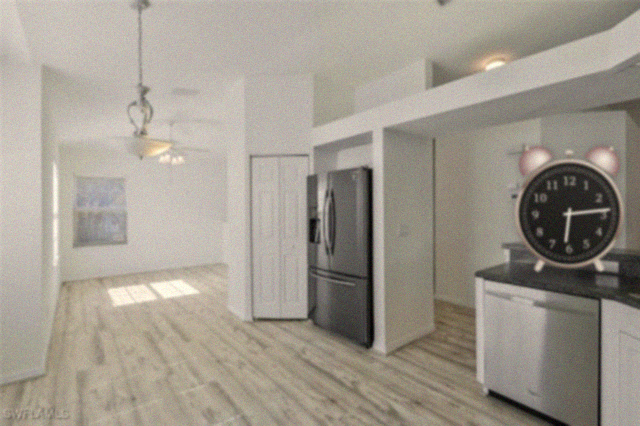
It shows 6:14
